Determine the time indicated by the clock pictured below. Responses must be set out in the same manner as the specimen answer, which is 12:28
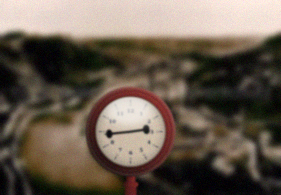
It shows 2:44
